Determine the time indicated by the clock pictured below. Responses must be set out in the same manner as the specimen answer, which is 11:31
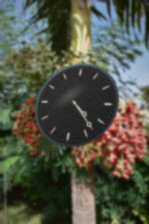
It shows 4:23
